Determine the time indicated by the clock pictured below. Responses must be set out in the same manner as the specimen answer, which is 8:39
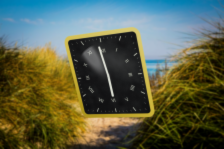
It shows 5:59
